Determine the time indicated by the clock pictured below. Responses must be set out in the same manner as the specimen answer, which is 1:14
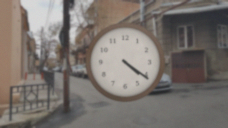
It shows 4:21
